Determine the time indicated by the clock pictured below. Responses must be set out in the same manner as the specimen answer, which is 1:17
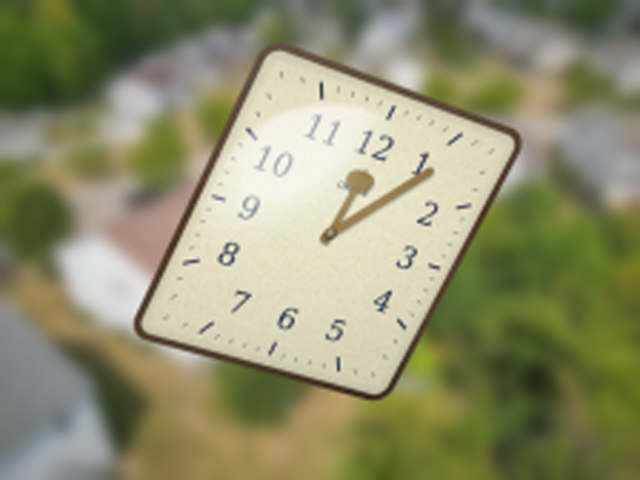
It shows 12:06
